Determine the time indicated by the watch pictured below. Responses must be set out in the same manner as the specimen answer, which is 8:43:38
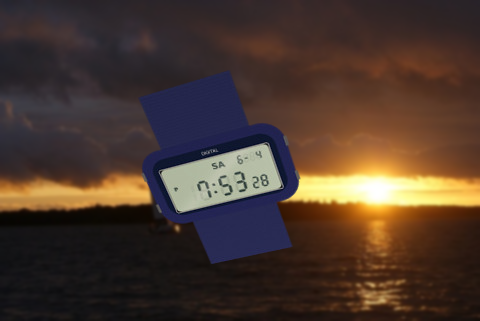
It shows 7:53:28
